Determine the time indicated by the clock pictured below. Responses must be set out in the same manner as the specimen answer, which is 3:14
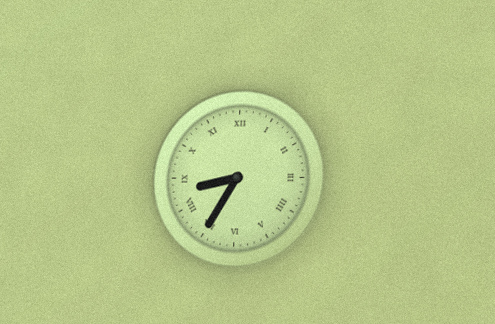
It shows 8:35
